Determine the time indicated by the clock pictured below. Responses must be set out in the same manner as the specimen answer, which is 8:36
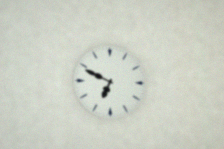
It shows 6:49
